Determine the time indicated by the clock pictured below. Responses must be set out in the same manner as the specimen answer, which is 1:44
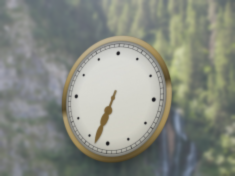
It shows 6:33
